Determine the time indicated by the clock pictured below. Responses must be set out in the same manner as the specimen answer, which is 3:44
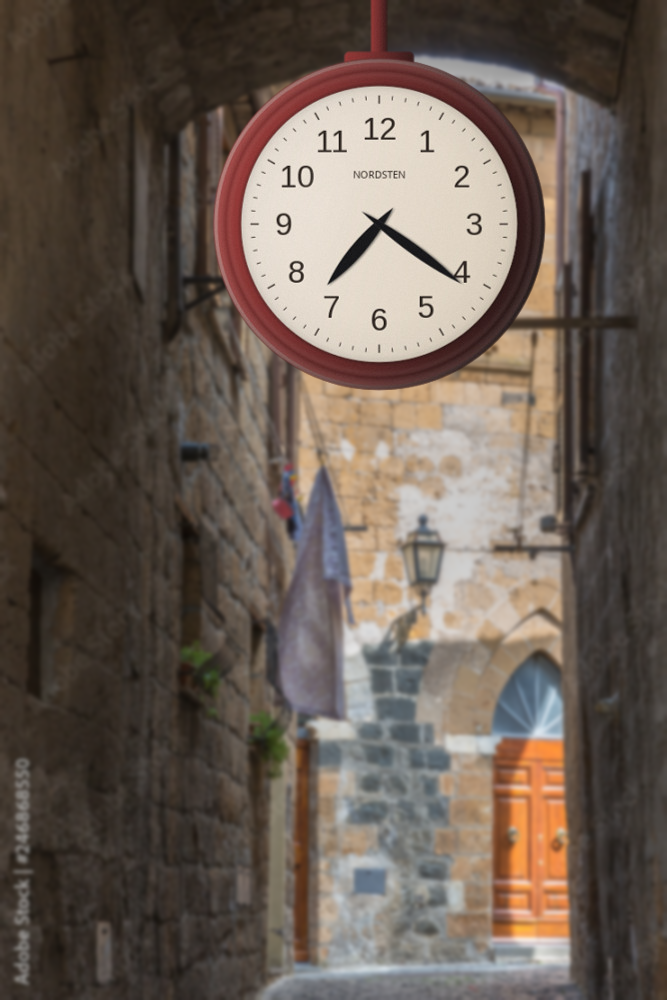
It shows 7:21
